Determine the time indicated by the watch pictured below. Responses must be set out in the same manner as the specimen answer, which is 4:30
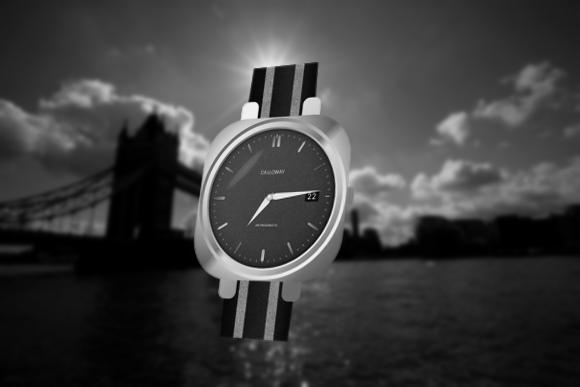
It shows 7:14
